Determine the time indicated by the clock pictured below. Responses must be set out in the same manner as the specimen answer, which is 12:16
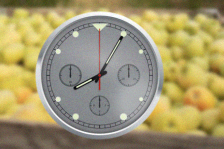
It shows 8:05
